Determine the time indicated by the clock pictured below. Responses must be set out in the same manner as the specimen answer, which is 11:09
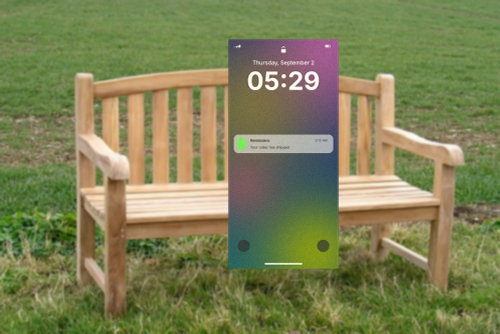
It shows 5:29
